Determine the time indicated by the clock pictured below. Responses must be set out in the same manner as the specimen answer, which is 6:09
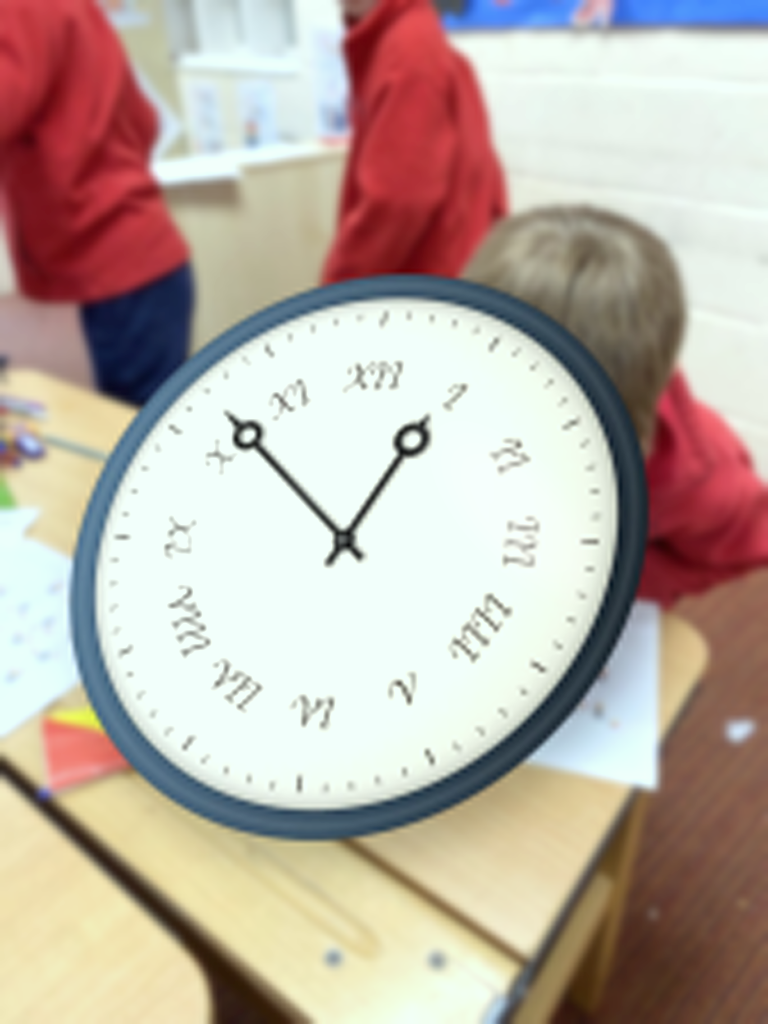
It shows 12:52
